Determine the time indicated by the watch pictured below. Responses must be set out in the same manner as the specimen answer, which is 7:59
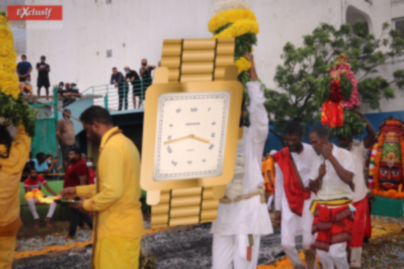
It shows 3:43
